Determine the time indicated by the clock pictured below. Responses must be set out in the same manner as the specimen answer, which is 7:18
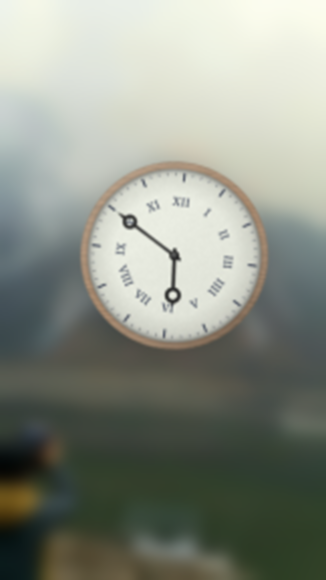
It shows 5:50
